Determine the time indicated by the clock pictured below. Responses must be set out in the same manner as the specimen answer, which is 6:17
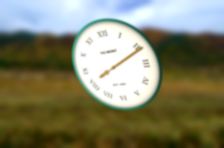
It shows 8:11
